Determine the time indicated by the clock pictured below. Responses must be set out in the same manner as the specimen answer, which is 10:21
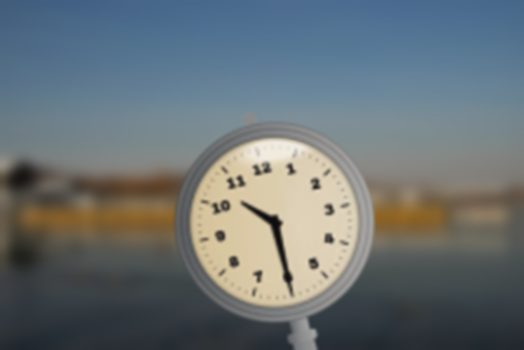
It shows 10:30
